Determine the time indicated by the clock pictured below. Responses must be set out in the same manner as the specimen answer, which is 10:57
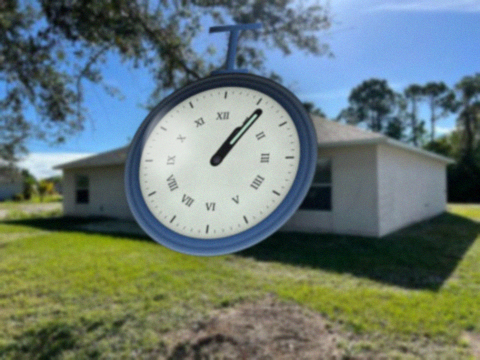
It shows 1:06
